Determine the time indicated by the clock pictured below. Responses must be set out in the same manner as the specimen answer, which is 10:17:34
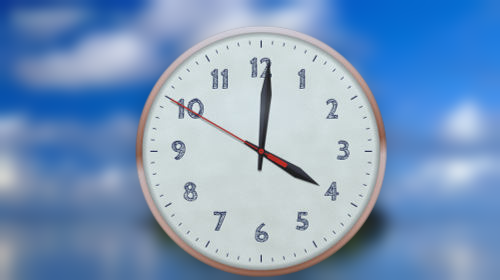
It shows 4:00:50
